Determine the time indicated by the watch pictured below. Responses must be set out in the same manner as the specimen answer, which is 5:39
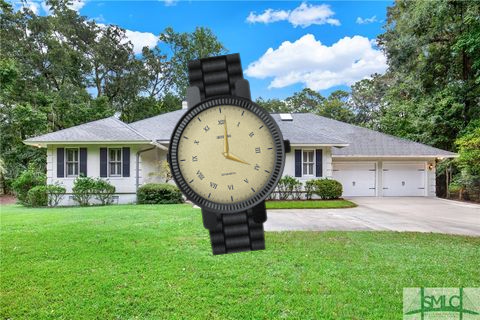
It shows 4:01
